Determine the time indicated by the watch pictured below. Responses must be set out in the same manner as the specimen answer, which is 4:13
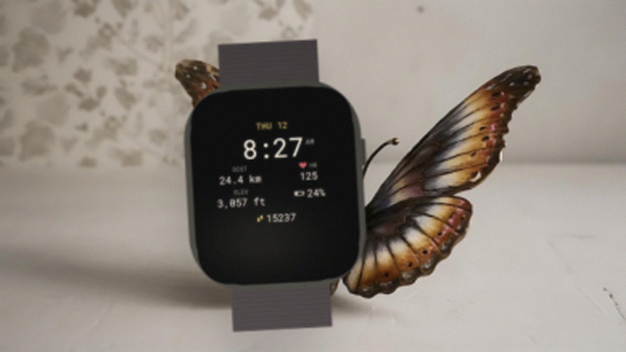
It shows 8:27
